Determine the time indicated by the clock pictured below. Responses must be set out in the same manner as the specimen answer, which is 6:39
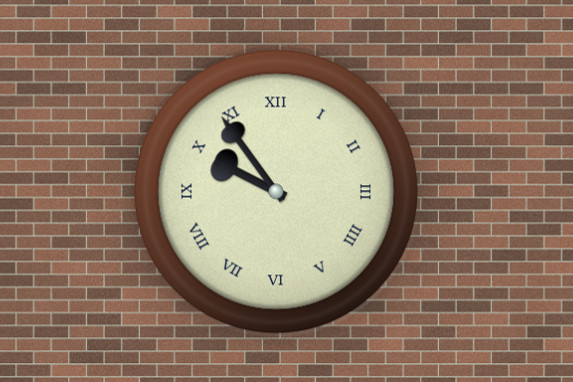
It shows 9:54
